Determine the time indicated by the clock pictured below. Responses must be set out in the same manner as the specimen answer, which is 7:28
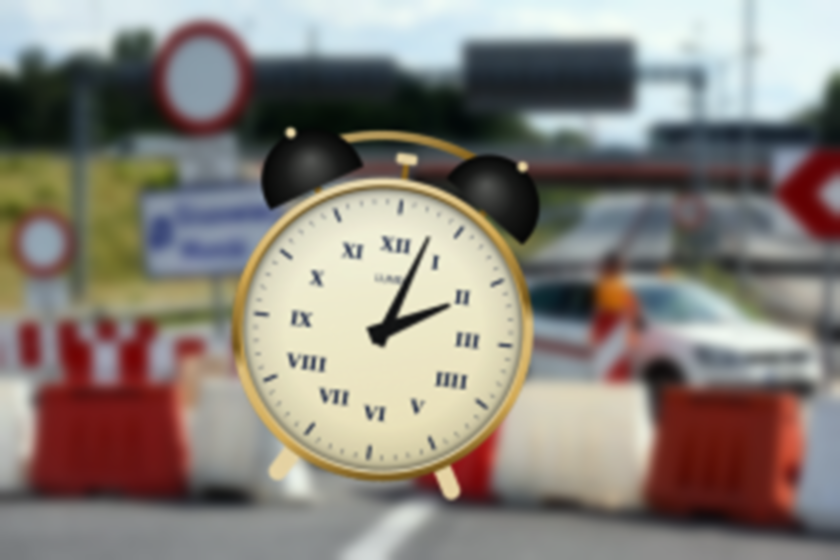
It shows 2:03
